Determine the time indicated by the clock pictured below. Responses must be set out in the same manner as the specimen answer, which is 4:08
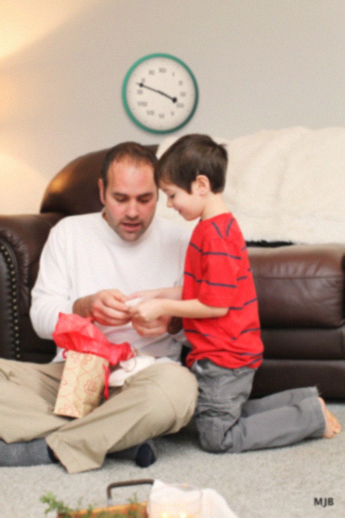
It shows 3:48
